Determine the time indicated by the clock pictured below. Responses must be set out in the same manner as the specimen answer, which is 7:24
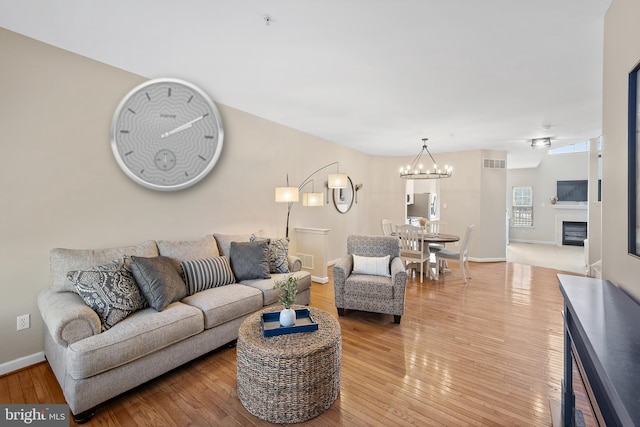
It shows 2:10
